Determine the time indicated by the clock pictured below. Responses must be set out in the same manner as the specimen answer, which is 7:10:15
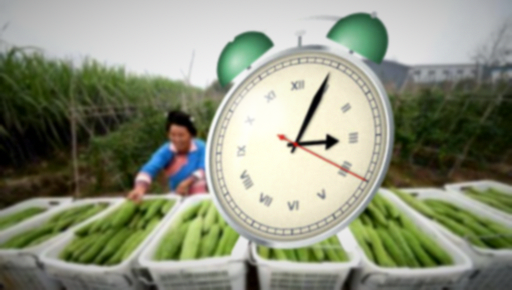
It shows 3:04:20
